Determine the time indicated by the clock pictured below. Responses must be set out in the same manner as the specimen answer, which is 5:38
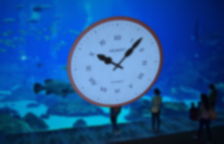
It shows 10:07
